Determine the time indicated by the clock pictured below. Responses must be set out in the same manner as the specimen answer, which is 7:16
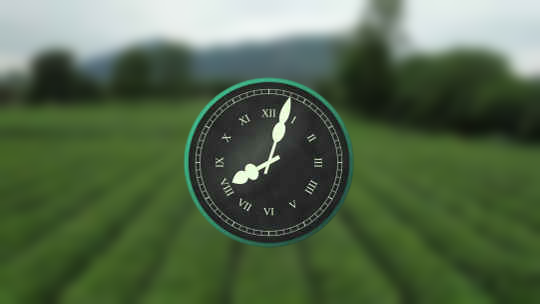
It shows 8:03
